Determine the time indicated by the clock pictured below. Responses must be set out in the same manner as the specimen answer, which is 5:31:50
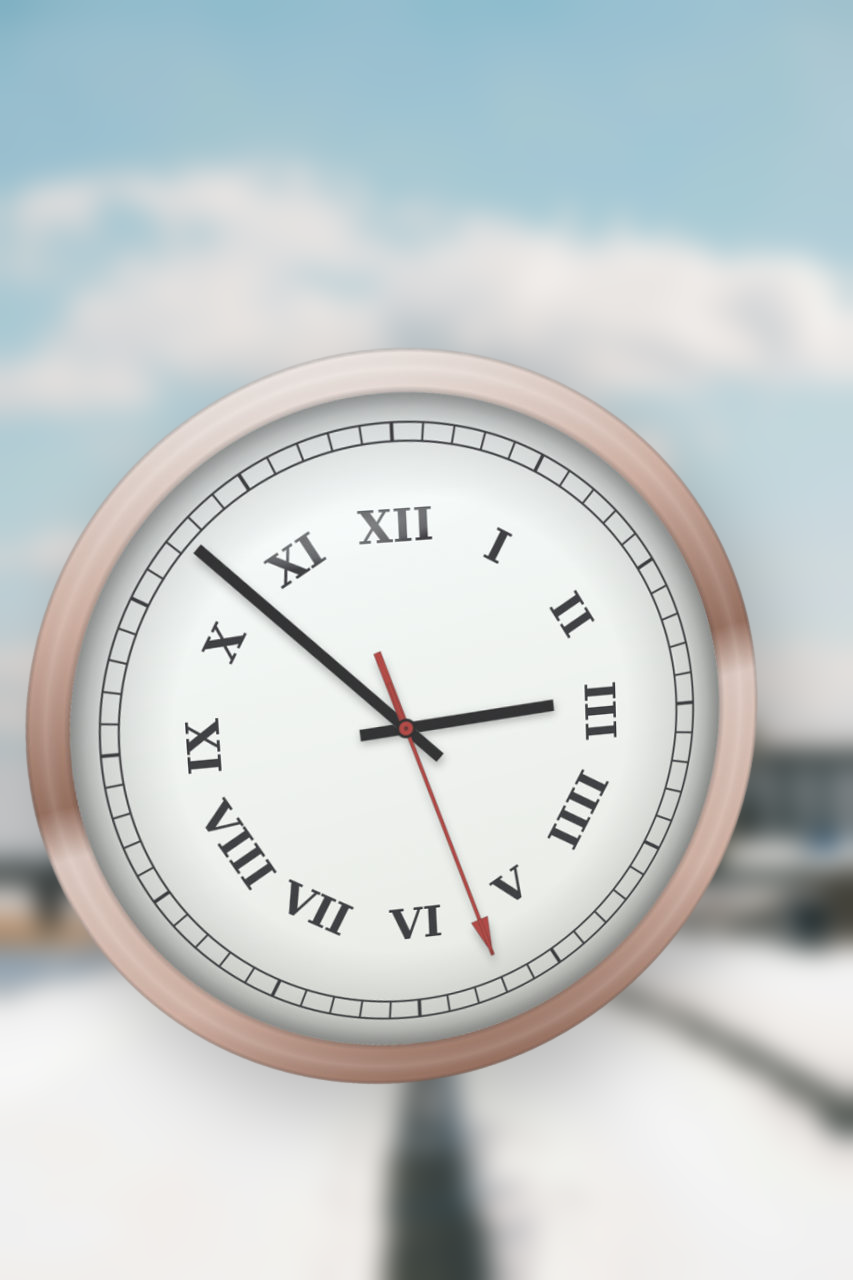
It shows 2:52:27
